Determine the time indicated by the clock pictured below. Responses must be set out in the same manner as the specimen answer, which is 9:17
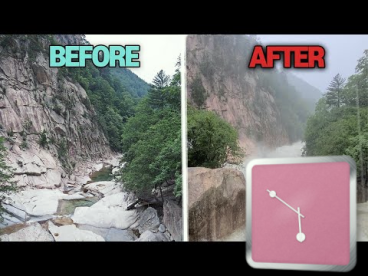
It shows 5:51
